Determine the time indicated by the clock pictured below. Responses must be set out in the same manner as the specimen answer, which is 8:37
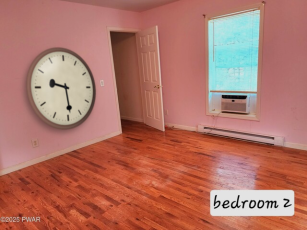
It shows 9:29
